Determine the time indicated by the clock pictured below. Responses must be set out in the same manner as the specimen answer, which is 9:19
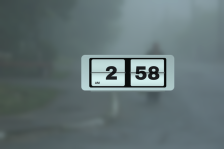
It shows 2:58
